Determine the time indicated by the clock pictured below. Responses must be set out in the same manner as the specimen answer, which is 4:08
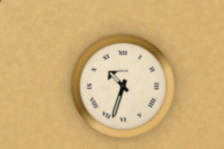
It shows 10:33
